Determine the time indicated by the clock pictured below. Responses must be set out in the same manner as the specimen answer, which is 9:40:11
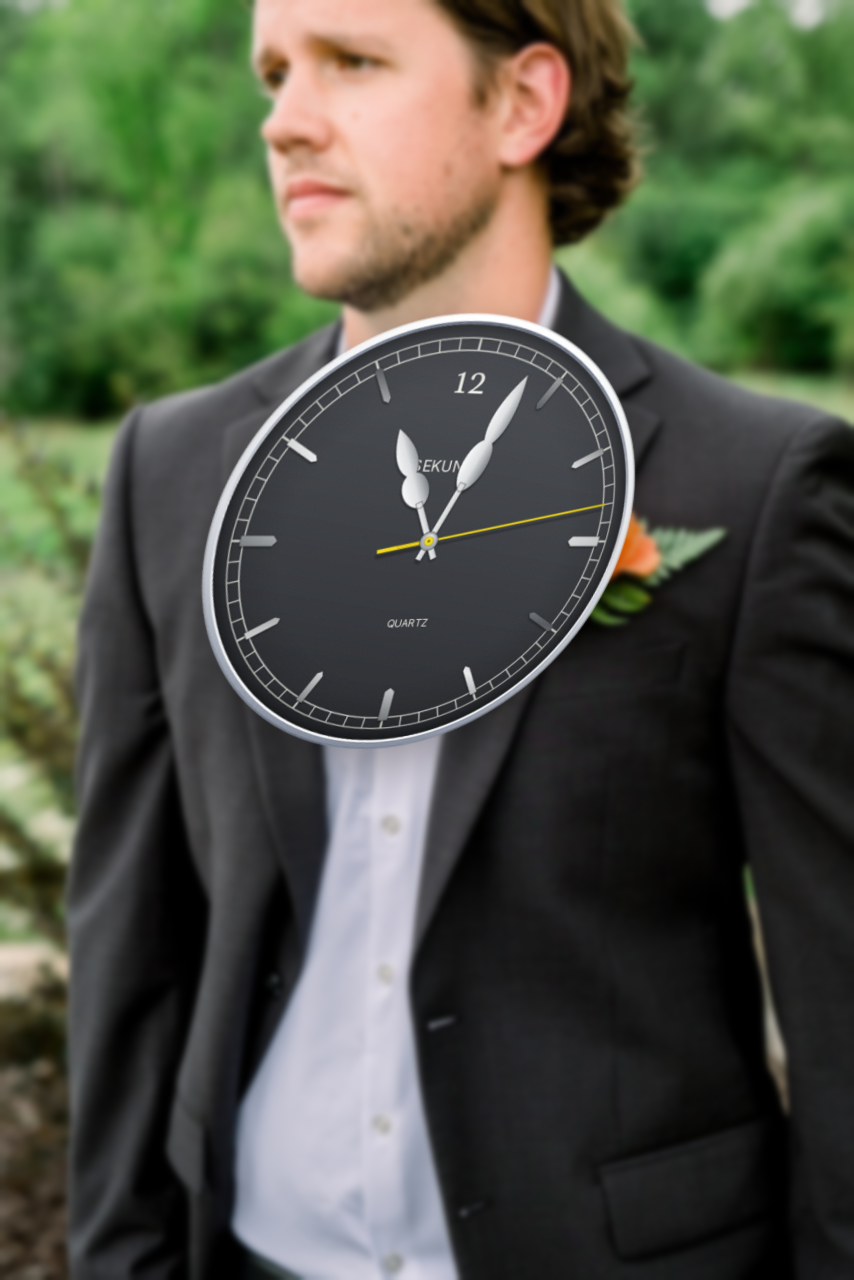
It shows 11:03:13
